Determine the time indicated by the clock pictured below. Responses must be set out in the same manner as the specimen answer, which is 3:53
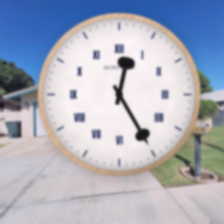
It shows 12:25
